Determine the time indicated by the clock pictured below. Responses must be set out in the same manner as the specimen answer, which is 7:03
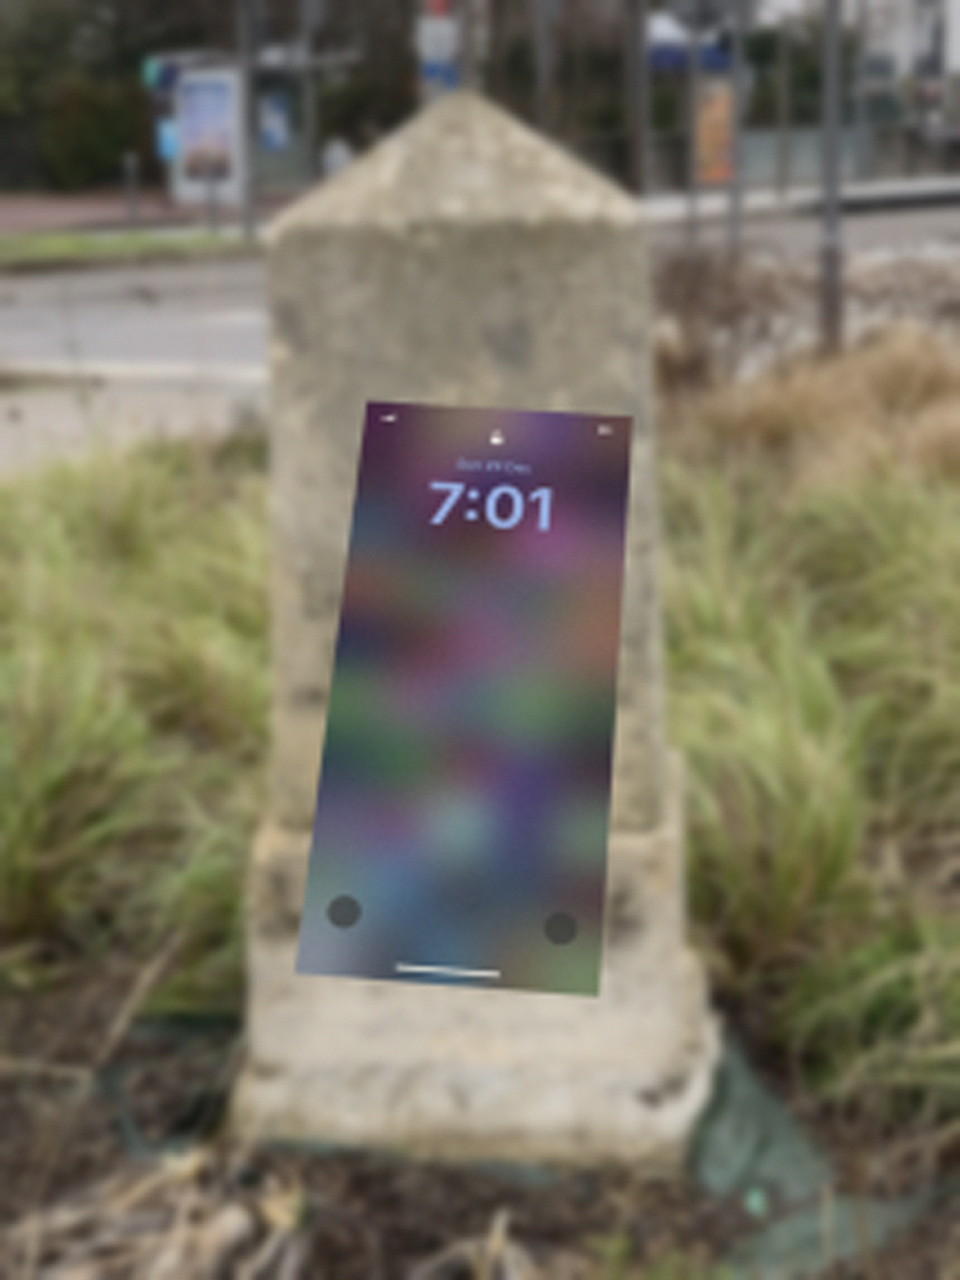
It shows 7:01
